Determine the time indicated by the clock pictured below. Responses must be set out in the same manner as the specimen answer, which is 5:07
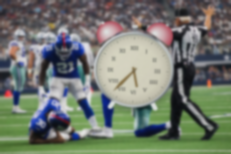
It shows 5:37
